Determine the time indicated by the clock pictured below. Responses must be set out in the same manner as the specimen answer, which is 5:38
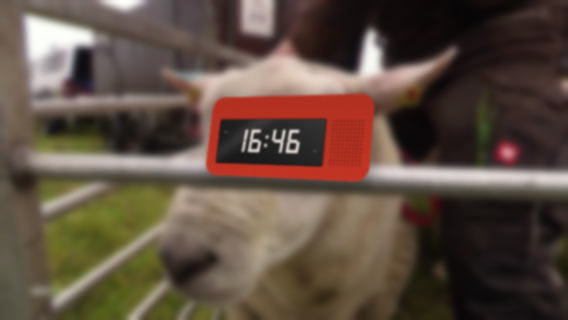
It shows 16:46
